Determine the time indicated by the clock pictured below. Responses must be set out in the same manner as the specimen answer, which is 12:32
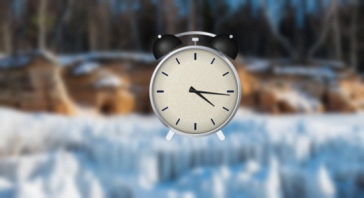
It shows 4:16
